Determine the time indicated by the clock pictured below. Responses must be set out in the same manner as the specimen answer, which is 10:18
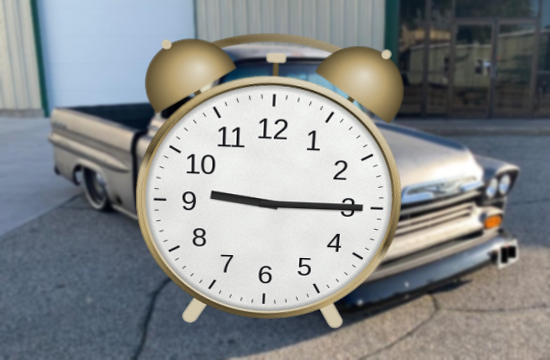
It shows 9:15
